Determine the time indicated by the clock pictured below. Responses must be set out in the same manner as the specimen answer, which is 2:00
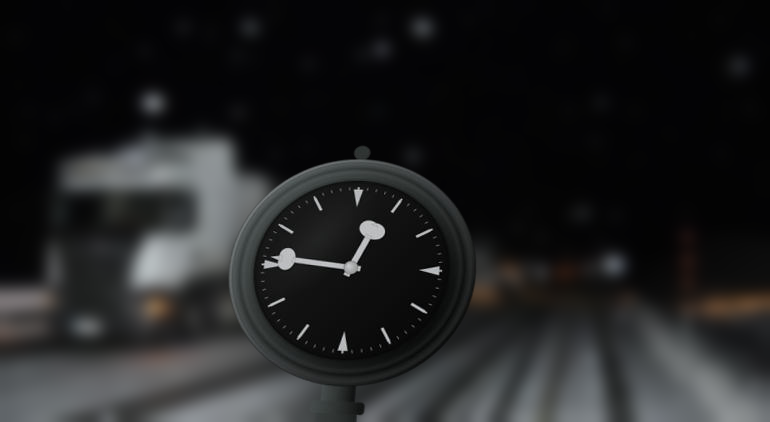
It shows 12:46
